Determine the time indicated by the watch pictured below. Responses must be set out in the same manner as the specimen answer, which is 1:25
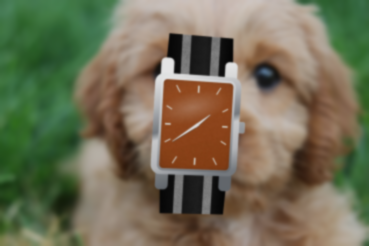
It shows 1:39
